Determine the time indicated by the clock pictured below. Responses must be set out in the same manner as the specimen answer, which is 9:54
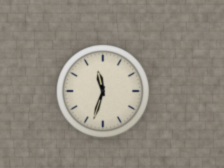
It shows 11:33
